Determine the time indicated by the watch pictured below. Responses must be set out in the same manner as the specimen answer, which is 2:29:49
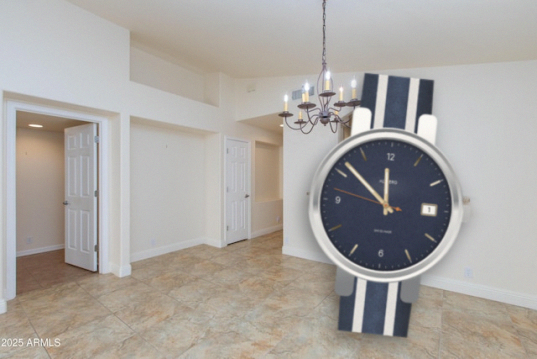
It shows 11:51:47
